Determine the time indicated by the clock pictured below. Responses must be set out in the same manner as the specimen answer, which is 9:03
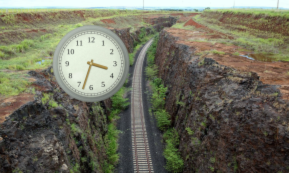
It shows 3:33
